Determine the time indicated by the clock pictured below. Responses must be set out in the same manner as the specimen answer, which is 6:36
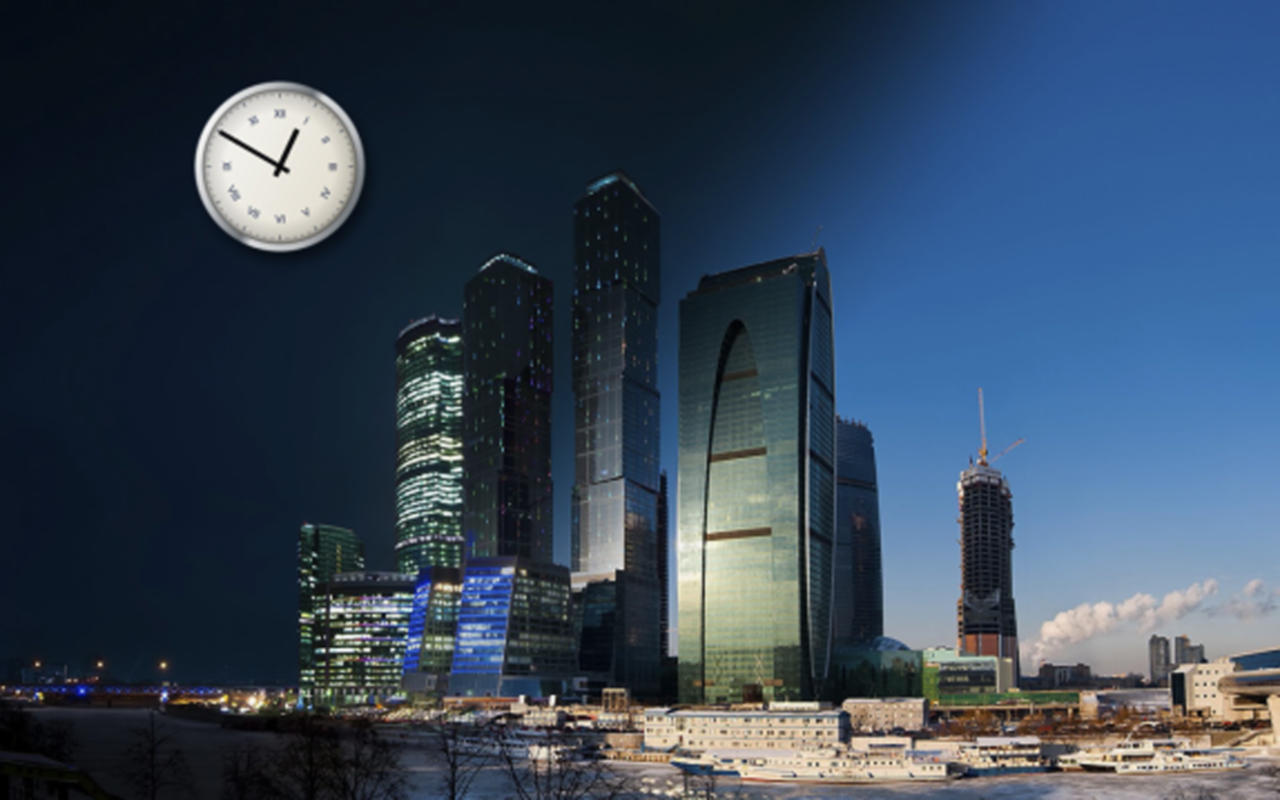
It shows 12:50
